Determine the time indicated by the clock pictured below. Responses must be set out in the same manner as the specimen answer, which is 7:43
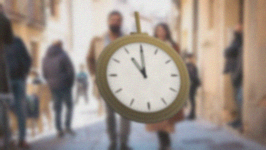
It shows 11:00
